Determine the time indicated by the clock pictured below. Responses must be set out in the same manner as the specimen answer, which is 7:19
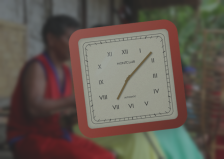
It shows 7:08
